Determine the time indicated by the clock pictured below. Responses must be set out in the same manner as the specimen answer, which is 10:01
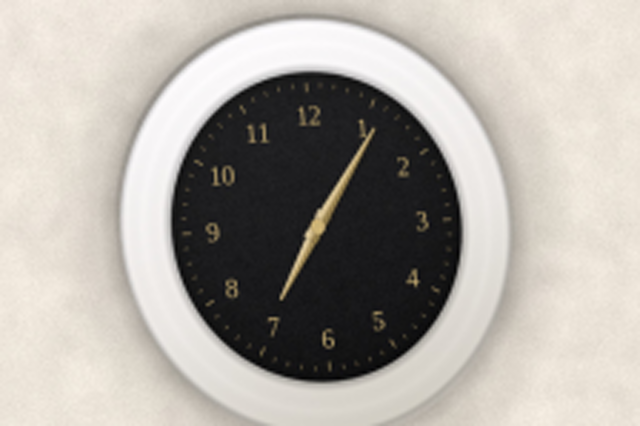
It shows 7:06
